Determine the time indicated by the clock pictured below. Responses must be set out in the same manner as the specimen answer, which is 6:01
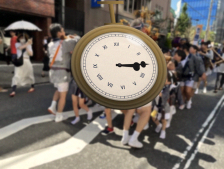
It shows 3:15
